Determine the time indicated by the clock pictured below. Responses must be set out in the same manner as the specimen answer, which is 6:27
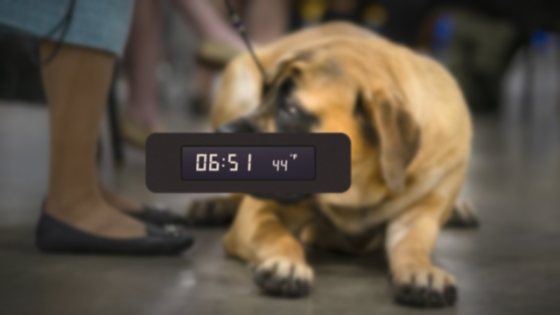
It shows 6:51
